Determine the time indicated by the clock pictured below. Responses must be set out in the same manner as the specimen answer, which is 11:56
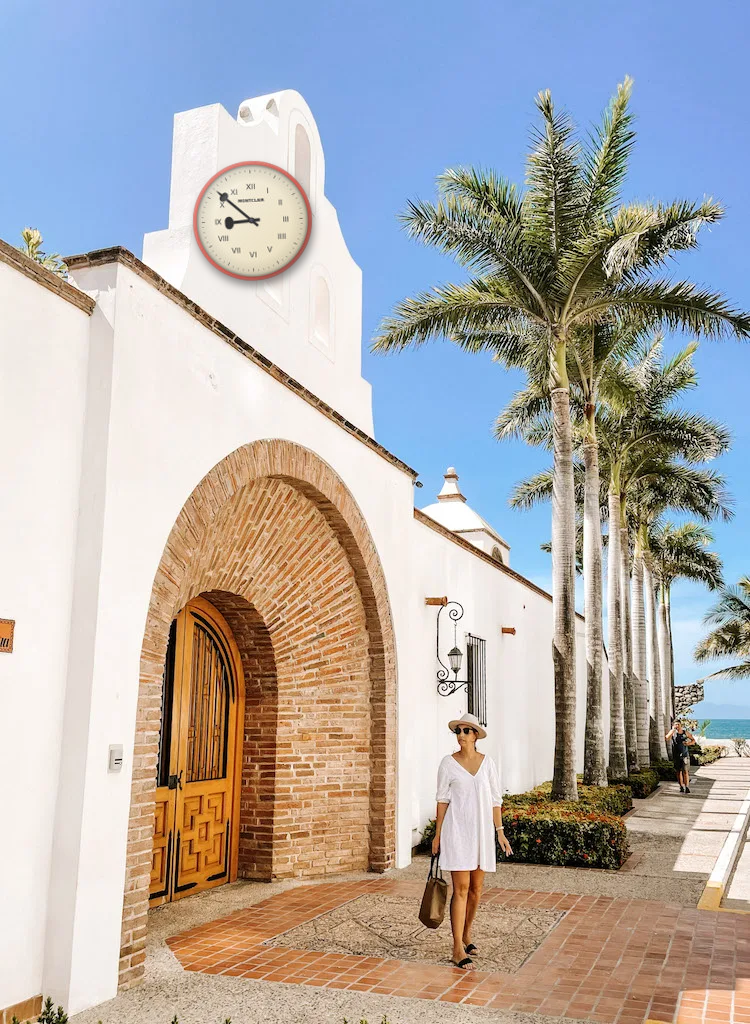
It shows 8:52
